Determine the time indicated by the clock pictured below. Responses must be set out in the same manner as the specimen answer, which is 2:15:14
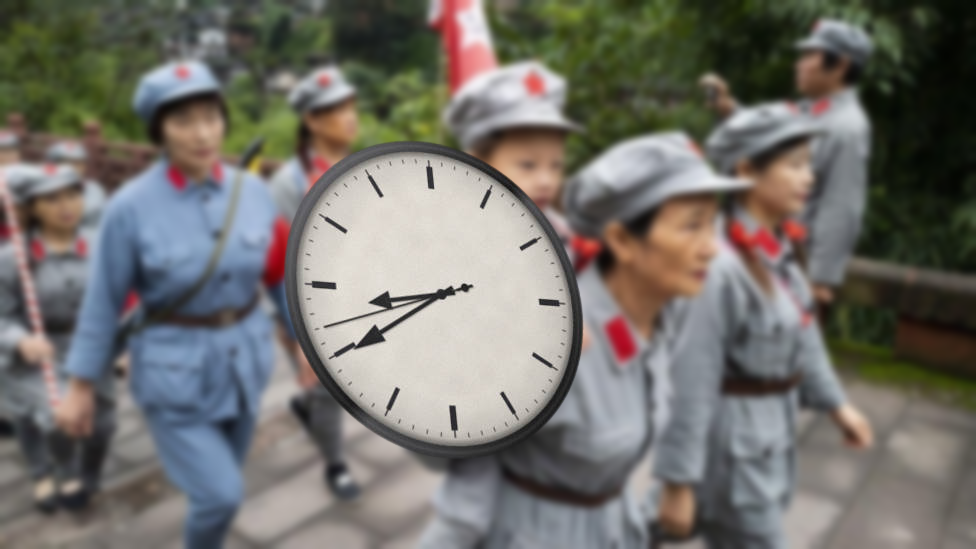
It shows 8:39:42
